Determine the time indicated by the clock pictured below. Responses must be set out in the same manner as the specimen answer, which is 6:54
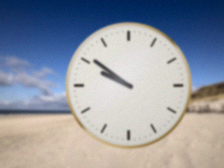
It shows 9:51
